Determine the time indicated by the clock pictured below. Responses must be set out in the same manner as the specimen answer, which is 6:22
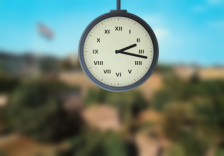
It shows 2:17
